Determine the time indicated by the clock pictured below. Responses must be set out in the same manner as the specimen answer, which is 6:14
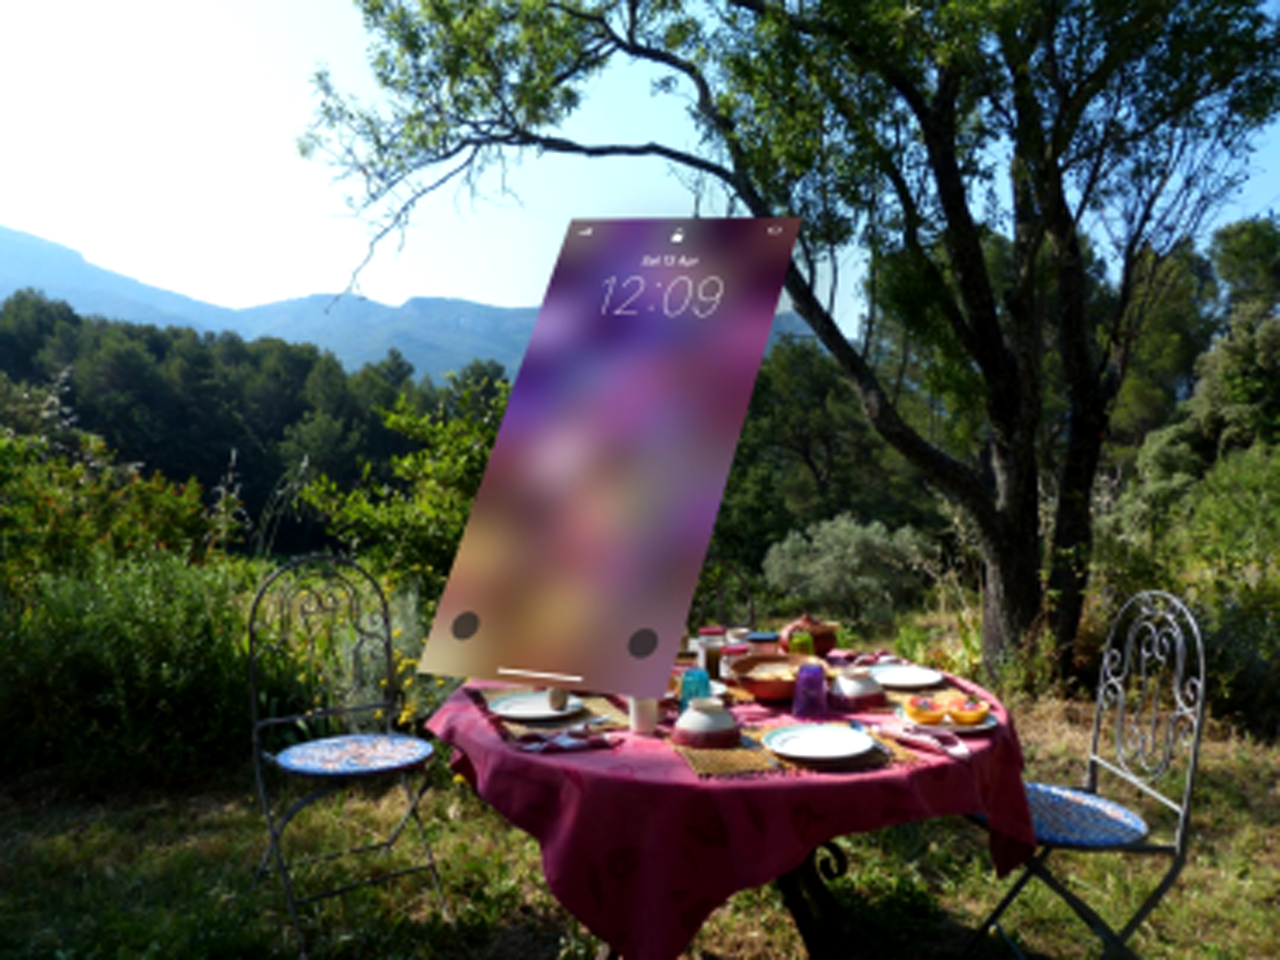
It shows 12:09
